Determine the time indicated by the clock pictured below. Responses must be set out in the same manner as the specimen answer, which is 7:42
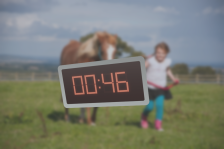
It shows 0:46
